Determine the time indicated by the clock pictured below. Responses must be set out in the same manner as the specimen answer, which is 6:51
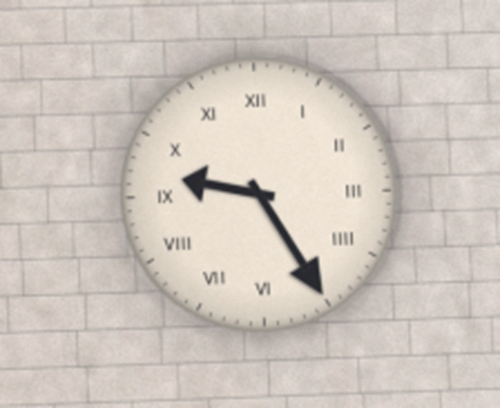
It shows 9:25
